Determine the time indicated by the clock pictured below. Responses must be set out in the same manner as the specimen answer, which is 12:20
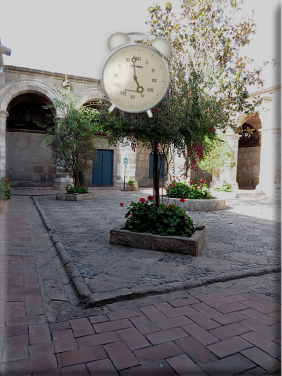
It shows 4:58
